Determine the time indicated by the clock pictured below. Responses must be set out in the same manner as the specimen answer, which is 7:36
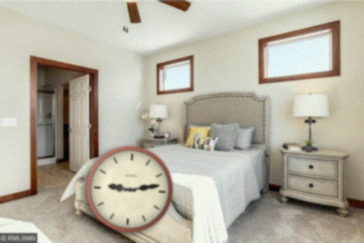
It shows 9:13
